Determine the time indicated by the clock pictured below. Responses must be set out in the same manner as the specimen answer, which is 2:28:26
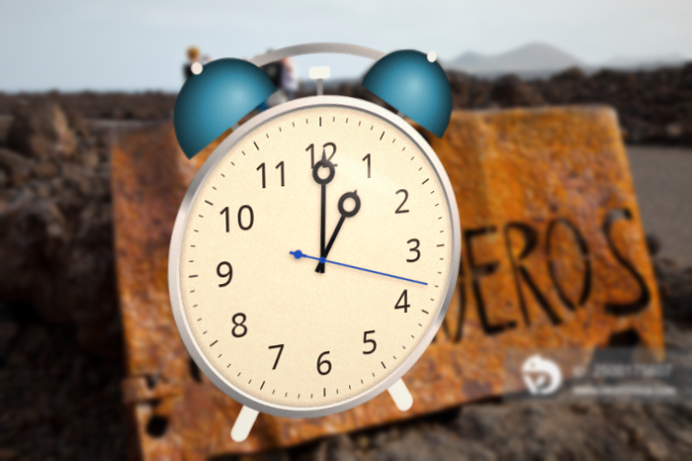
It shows 1:00:18
